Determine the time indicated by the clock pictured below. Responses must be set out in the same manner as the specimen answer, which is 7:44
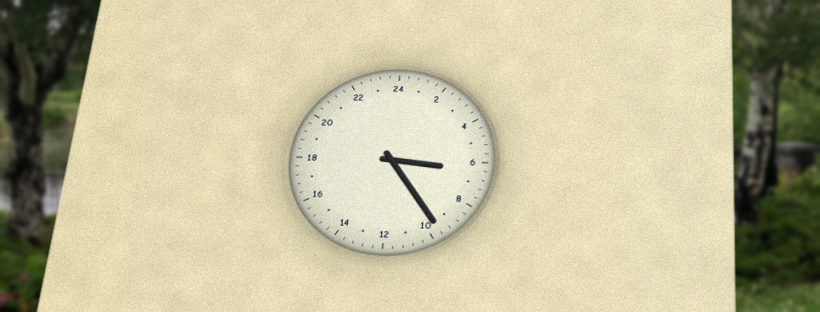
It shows 6:24
